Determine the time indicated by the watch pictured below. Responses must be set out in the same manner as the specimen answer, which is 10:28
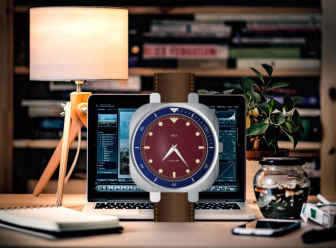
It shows 7:24
